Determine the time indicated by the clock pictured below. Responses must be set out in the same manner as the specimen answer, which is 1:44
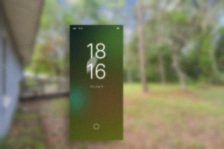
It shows 18:16
